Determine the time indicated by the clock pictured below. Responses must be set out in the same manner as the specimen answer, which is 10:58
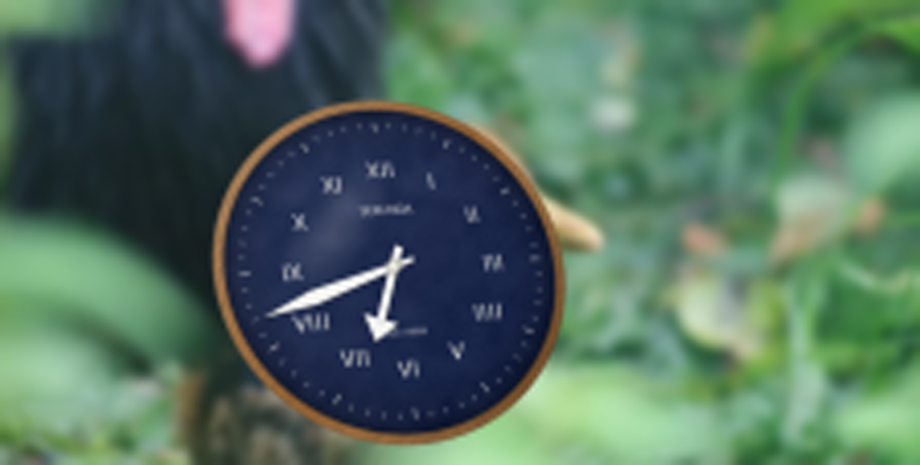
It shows 6:42
